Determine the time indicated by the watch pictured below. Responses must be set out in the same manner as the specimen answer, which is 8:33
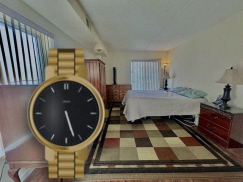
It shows 5:27
